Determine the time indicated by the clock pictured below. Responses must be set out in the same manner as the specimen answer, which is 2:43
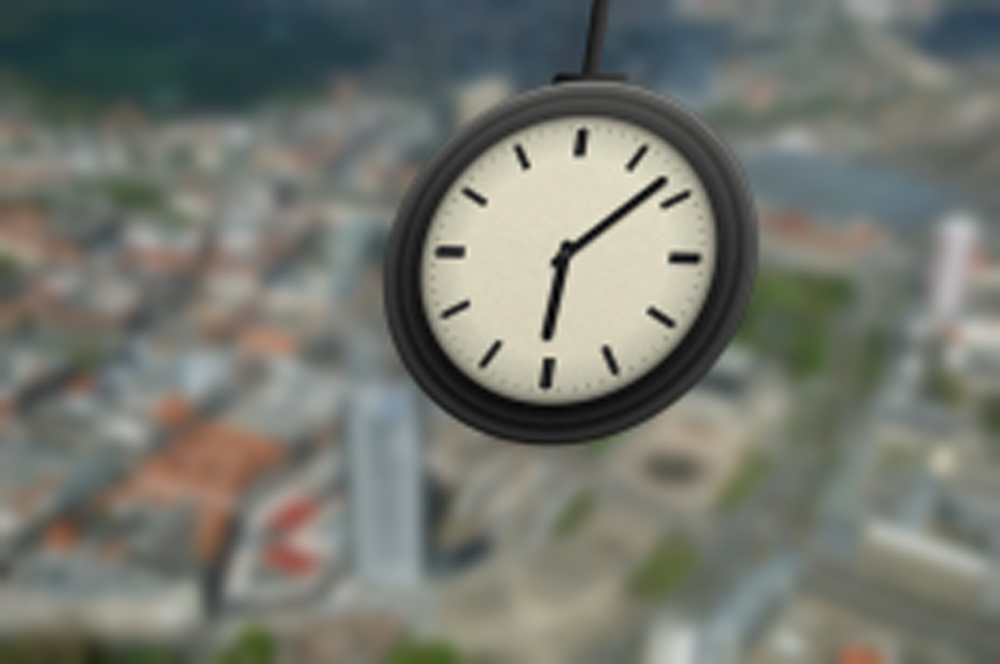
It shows 6:08
